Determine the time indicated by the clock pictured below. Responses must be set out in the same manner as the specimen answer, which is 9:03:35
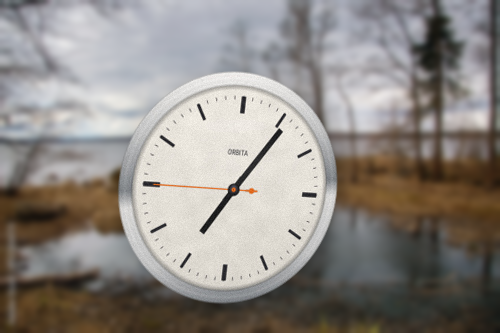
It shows 7:05:45
